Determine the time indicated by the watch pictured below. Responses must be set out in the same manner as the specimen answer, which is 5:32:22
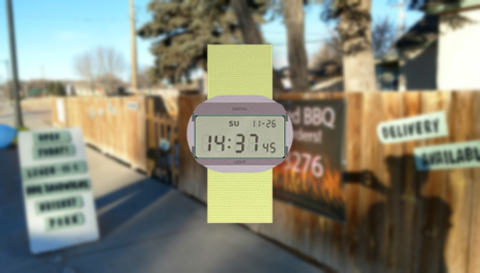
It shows 14:37:45
